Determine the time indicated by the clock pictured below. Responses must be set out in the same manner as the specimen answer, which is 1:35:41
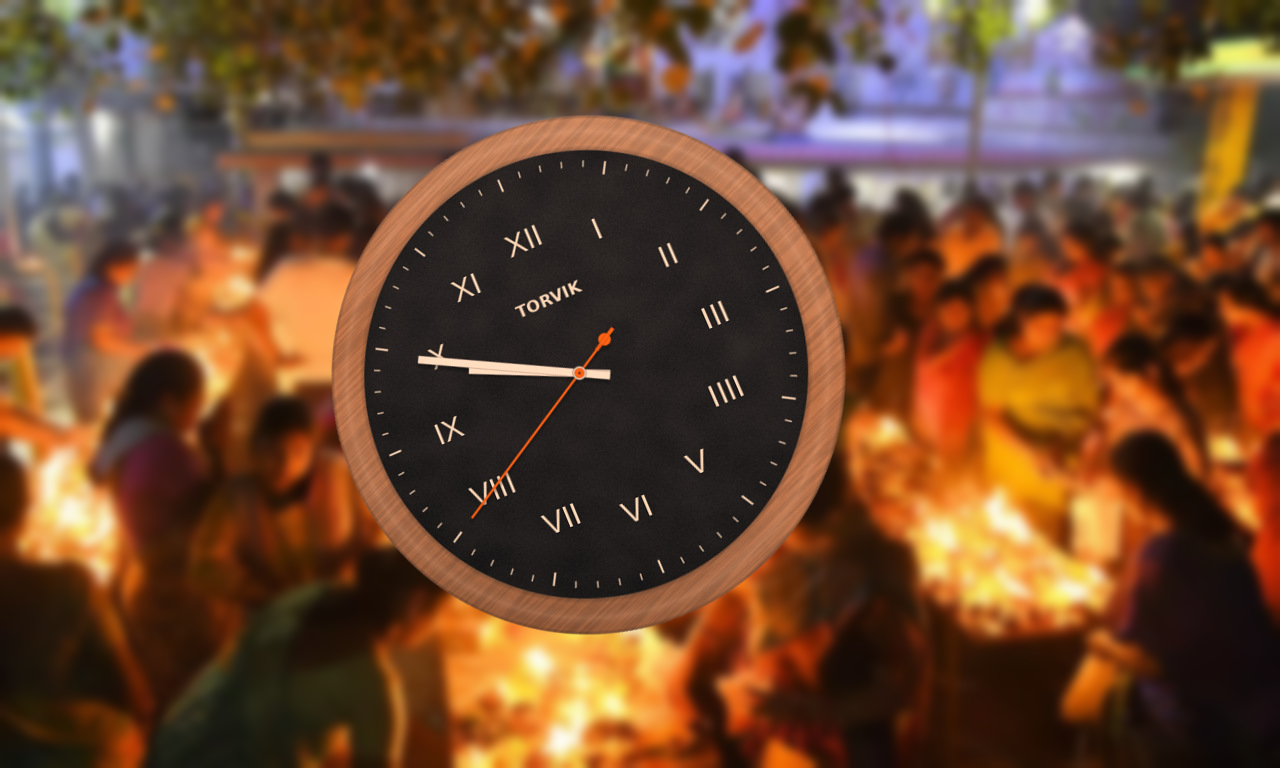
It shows 9:49:40
